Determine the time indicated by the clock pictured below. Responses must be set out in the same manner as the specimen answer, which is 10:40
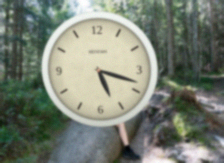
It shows 5:18
